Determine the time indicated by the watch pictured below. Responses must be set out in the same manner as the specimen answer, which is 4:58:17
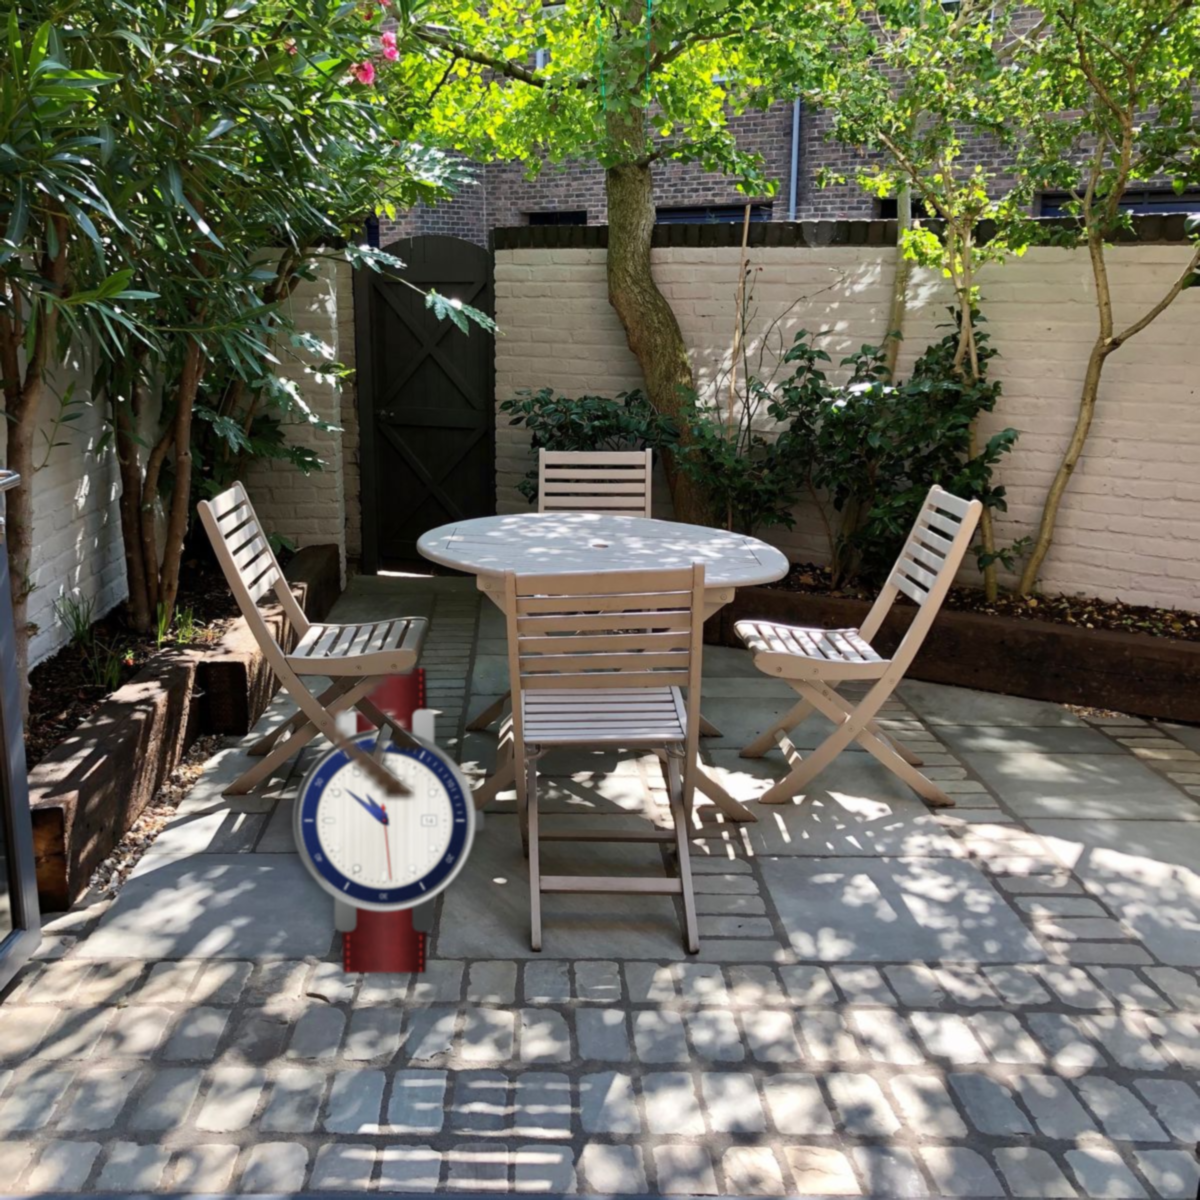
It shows 10:51:29
